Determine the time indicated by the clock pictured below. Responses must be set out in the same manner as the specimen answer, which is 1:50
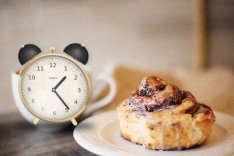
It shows 1:24
